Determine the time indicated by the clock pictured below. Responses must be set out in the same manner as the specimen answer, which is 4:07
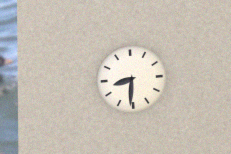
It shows 8:31
